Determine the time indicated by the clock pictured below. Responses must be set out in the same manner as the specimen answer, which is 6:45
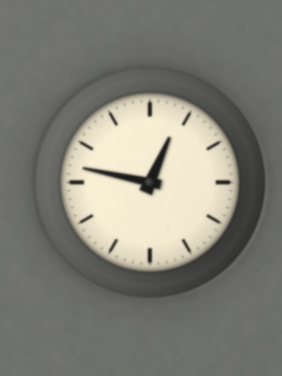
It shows 12:47
